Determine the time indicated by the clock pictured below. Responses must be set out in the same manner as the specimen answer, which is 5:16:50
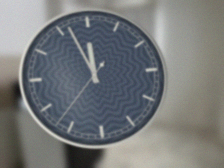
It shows 11:56:37
